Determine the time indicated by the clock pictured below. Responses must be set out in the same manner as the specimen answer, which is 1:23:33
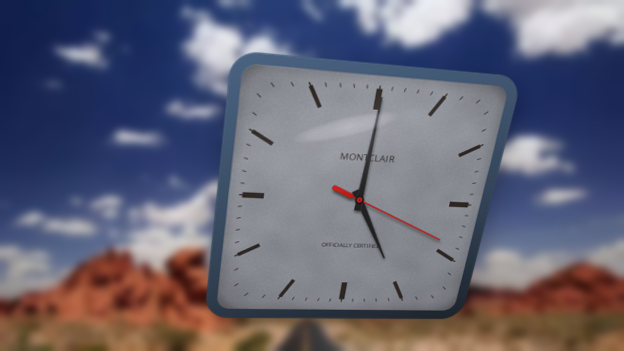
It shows 5:00:19
